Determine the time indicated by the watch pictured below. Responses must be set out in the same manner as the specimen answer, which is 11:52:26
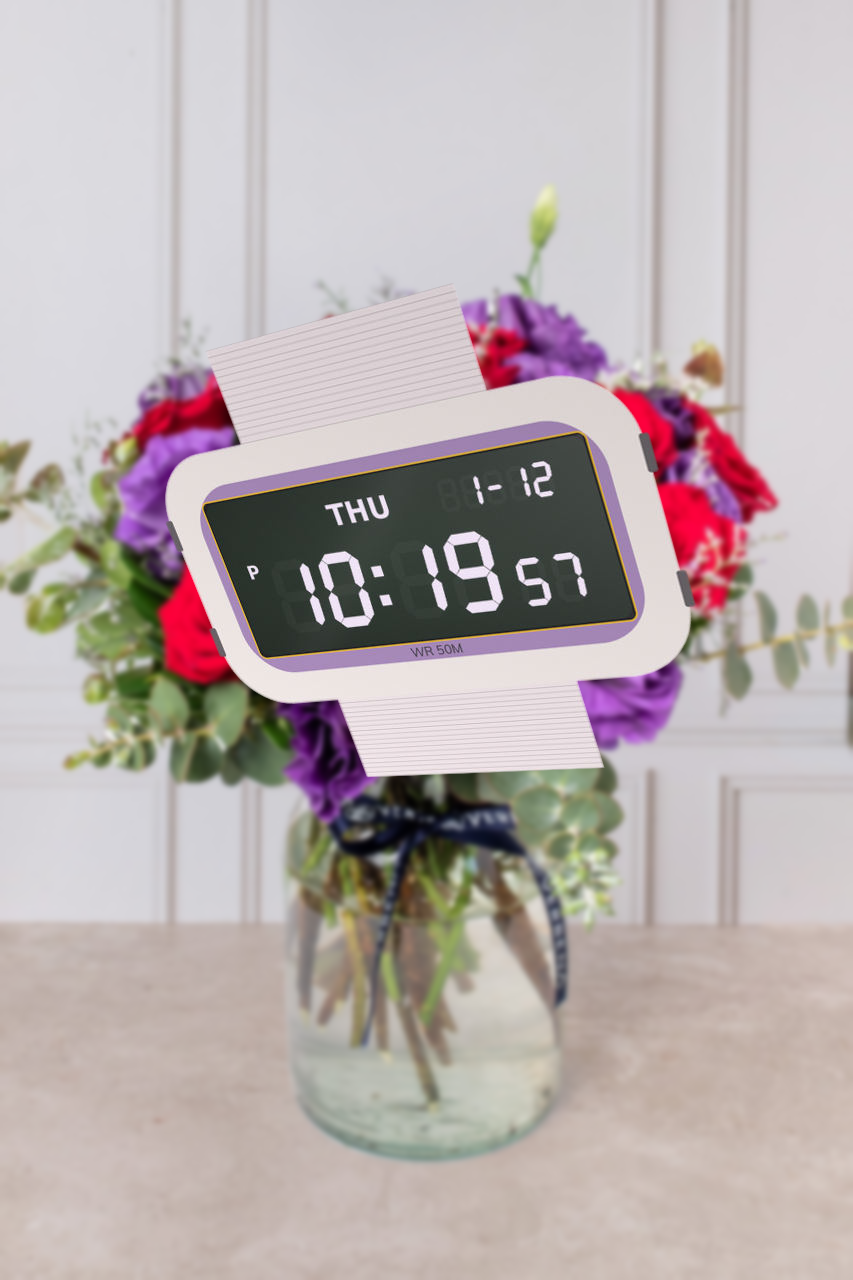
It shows 10:19:57
